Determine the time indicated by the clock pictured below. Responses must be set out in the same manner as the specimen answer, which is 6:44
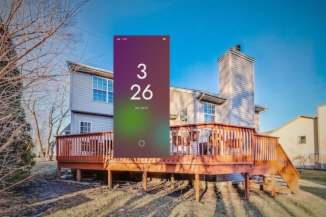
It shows 3:26
